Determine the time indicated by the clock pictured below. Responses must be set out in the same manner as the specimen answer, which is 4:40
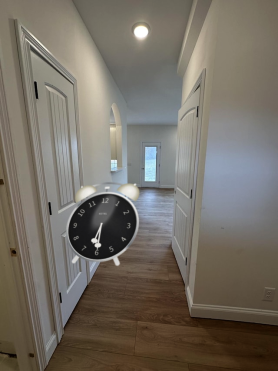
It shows 6:30
